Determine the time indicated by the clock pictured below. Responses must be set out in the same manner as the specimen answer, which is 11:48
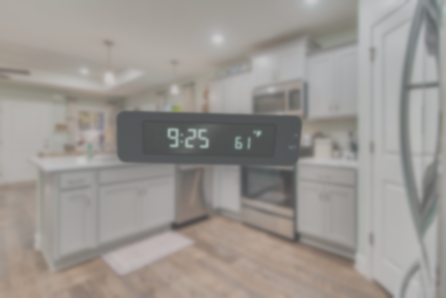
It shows 9:25
